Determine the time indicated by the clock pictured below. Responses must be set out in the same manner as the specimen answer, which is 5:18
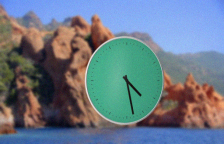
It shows 4:28
